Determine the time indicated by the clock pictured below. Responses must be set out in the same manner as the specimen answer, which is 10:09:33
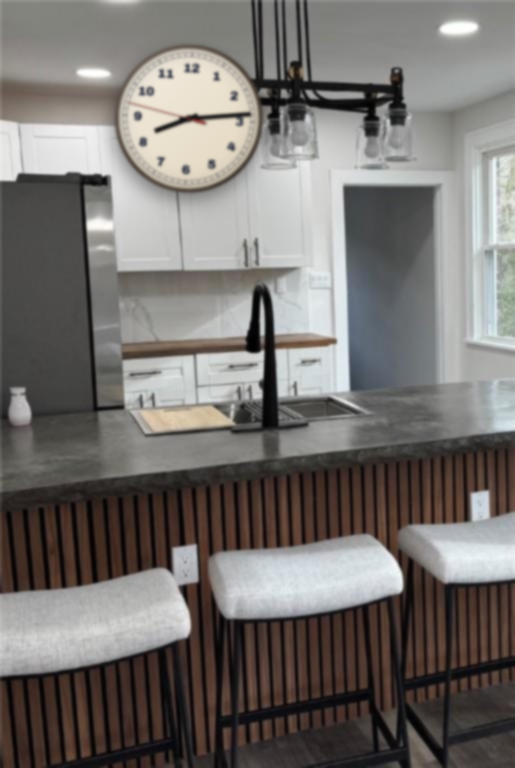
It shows 8:13:47
